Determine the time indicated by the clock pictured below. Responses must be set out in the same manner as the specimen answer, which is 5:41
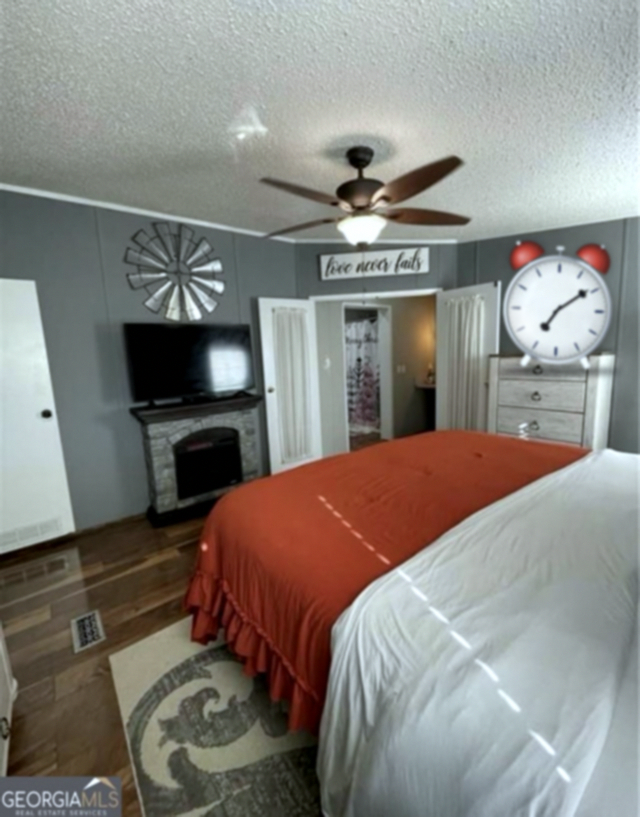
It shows 7:09
